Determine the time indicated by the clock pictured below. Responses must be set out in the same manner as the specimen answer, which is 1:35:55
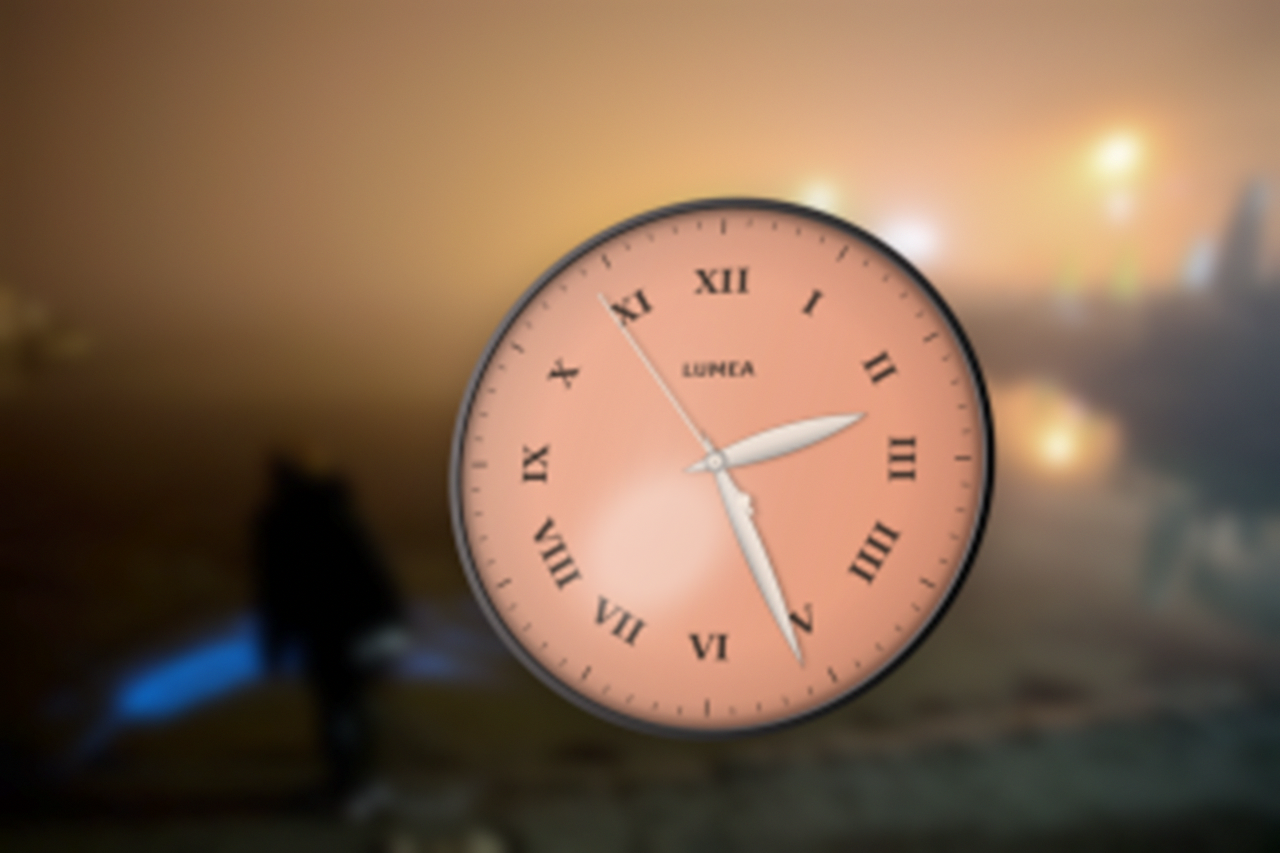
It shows 2:25:54
